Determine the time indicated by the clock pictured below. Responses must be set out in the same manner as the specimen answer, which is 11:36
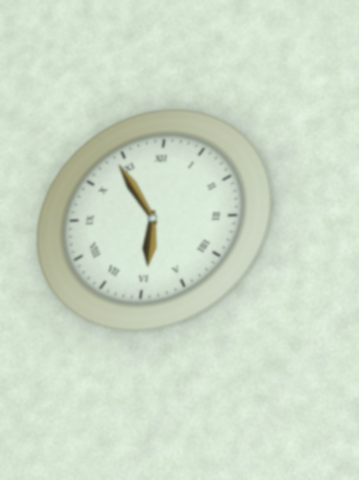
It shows 5:54
